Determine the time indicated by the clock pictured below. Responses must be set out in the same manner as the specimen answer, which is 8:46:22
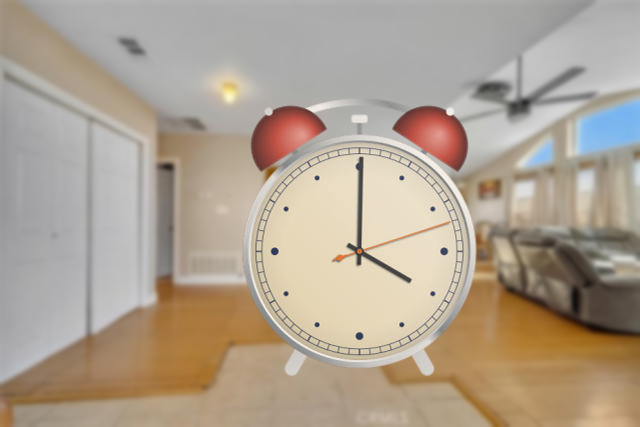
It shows 4:00:12
